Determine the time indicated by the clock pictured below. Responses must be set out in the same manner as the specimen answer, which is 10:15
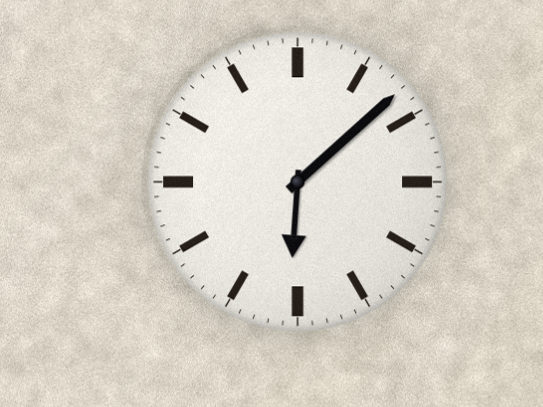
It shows 6:08
